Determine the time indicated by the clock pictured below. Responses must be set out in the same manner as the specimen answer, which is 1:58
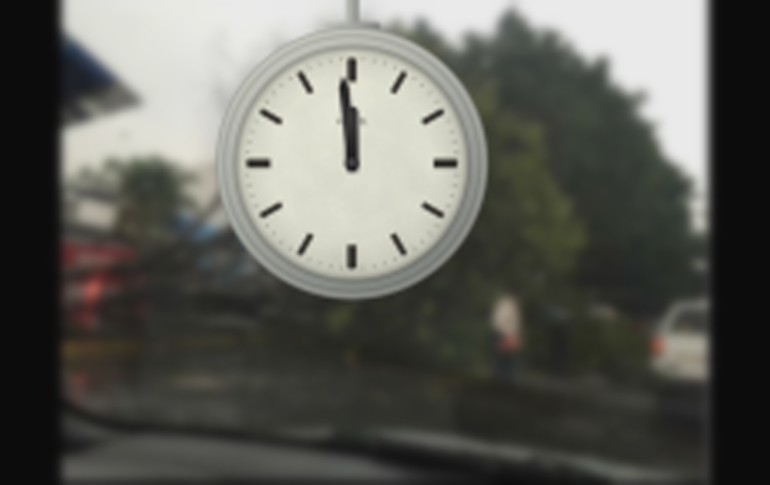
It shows 11:59
